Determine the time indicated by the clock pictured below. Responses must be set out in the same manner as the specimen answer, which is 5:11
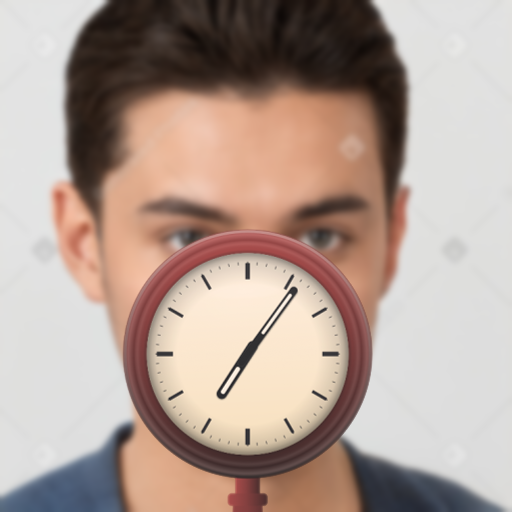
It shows 7:06
